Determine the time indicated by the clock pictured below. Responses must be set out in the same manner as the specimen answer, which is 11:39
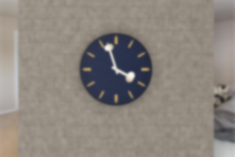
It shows 3:57
